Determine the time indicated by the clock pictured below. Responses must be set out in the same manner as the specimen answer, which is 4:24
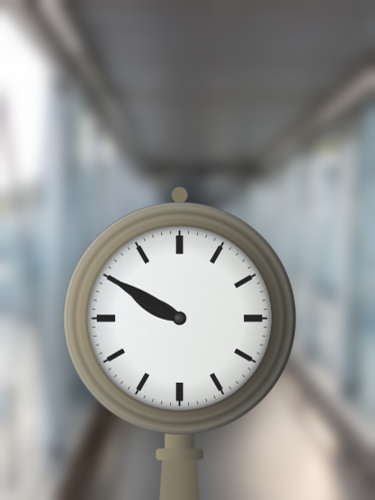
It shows 9:50
